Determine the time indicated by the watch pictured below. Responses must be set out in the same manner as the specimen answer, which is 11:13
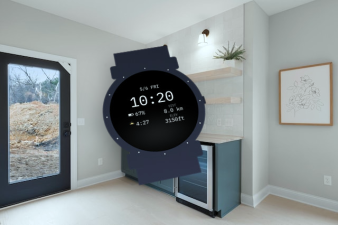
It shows 10:20
